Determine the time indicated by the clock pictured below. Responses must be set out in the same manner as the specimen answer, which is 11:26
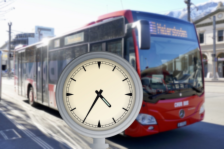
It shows 4:35
